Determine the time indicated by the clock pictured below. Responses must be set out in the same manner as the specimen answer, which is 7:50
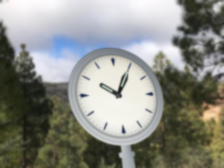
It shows 10:05
